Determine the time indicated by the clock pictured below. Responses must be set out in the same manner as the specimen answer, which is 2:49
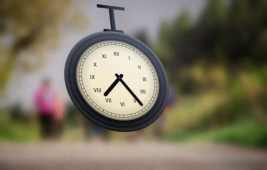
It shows 7:24
